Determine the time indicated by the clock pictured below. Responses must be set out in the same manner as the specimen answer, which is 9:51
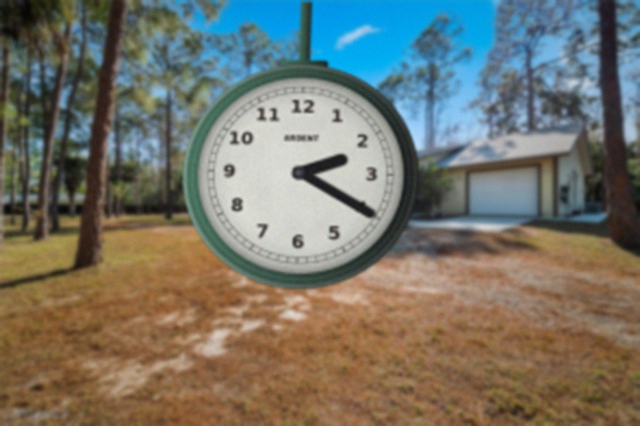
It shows 2:20
